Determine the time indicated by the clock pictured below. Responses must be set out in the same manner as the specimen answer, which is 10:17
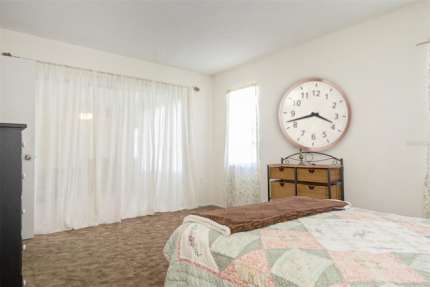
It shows 3:42
